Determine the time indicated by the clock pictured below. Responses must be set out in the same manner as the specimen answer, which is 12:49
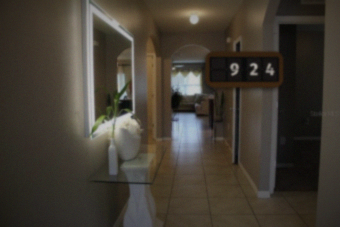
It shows 9:24
